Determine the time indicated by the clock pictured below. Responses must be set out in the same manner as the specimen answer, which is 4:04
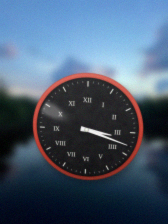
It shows 3:18
